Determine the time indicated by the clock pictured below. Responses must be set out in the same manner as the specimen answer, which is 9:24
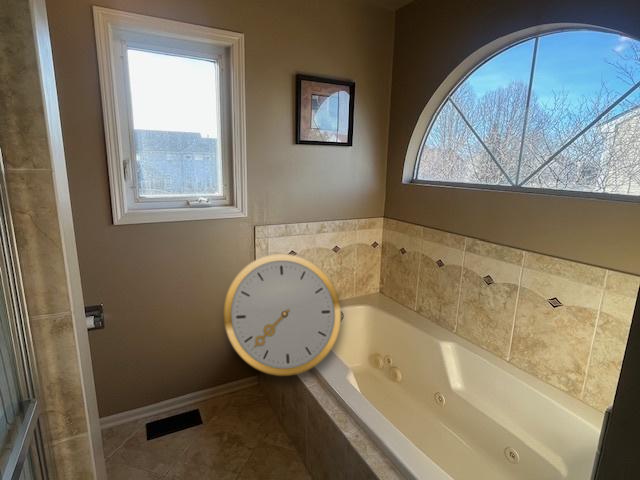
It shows 7:38
